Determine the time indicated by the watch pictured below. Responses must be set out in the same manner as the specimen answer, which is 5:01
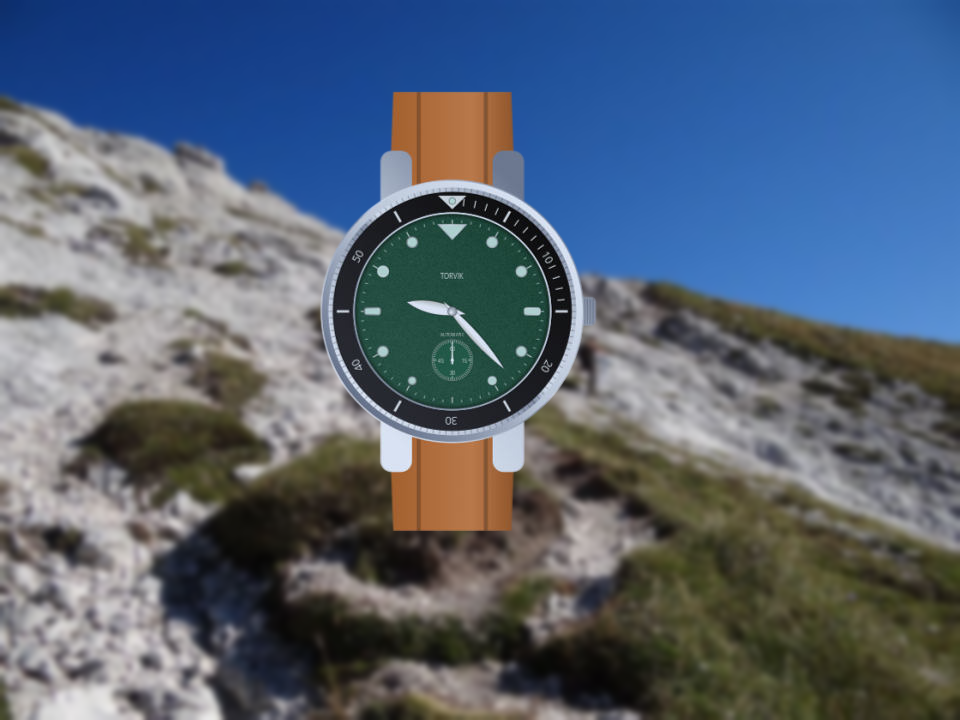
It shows 9:23
